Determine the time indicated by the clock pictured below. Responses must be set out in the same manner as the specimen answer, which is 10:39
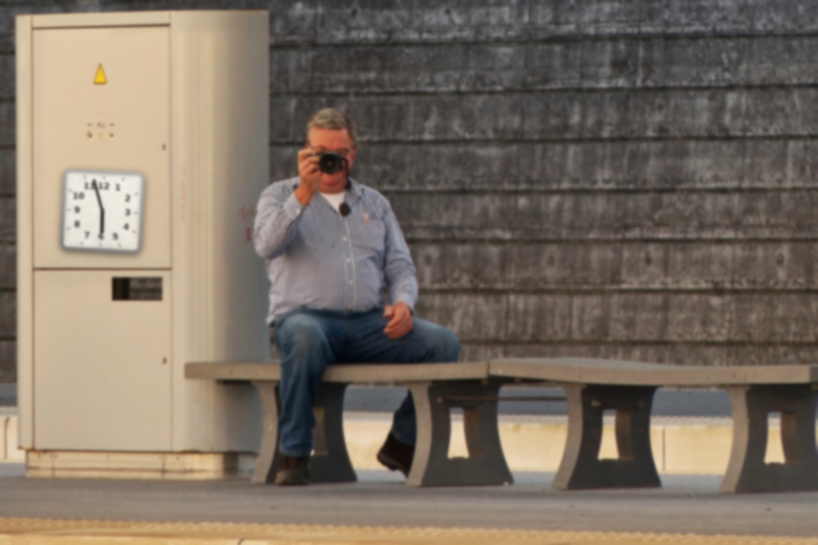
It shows 5:57
